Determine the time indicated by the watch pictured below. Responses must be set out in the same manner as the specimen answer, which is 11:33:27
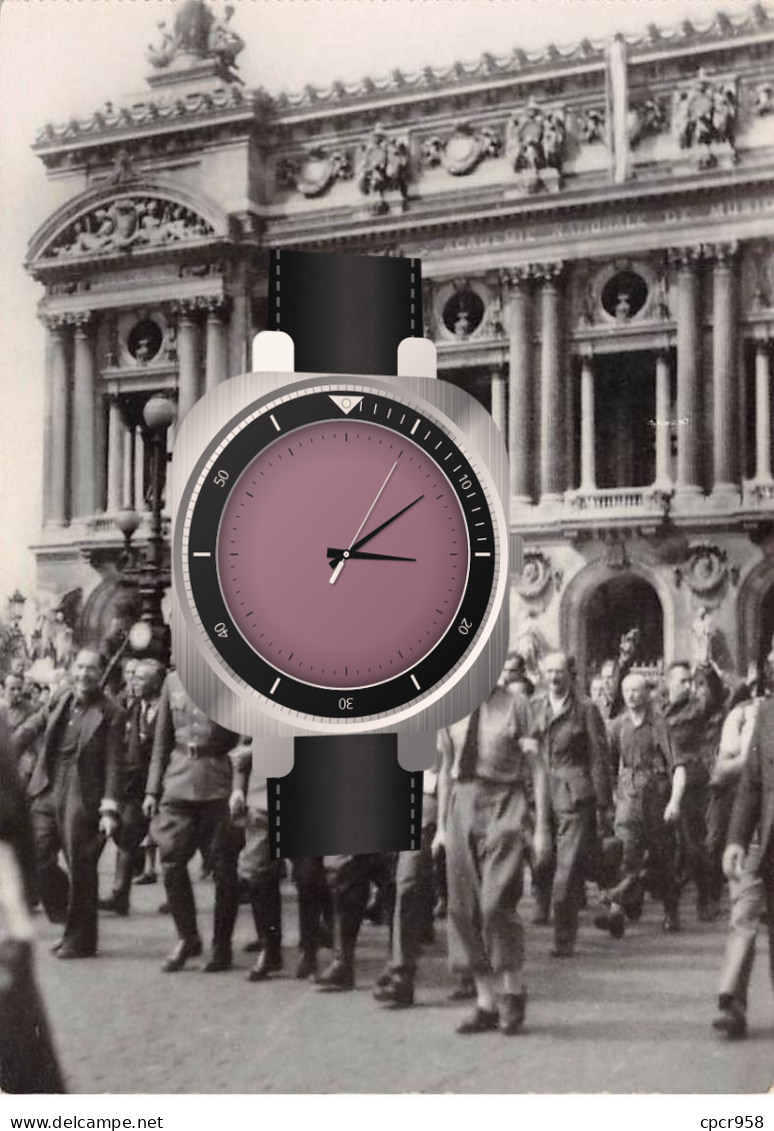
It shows 3:09:05
